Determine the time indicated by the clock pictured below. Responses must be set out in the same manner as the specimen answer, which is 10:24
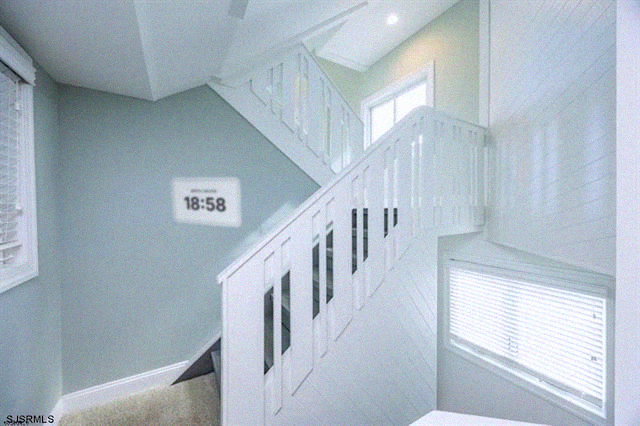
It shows 18:58
